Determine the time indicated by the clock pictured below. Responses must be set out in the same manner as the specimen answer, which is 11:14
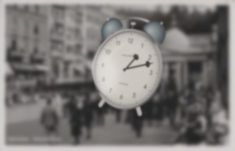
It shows 1:12
